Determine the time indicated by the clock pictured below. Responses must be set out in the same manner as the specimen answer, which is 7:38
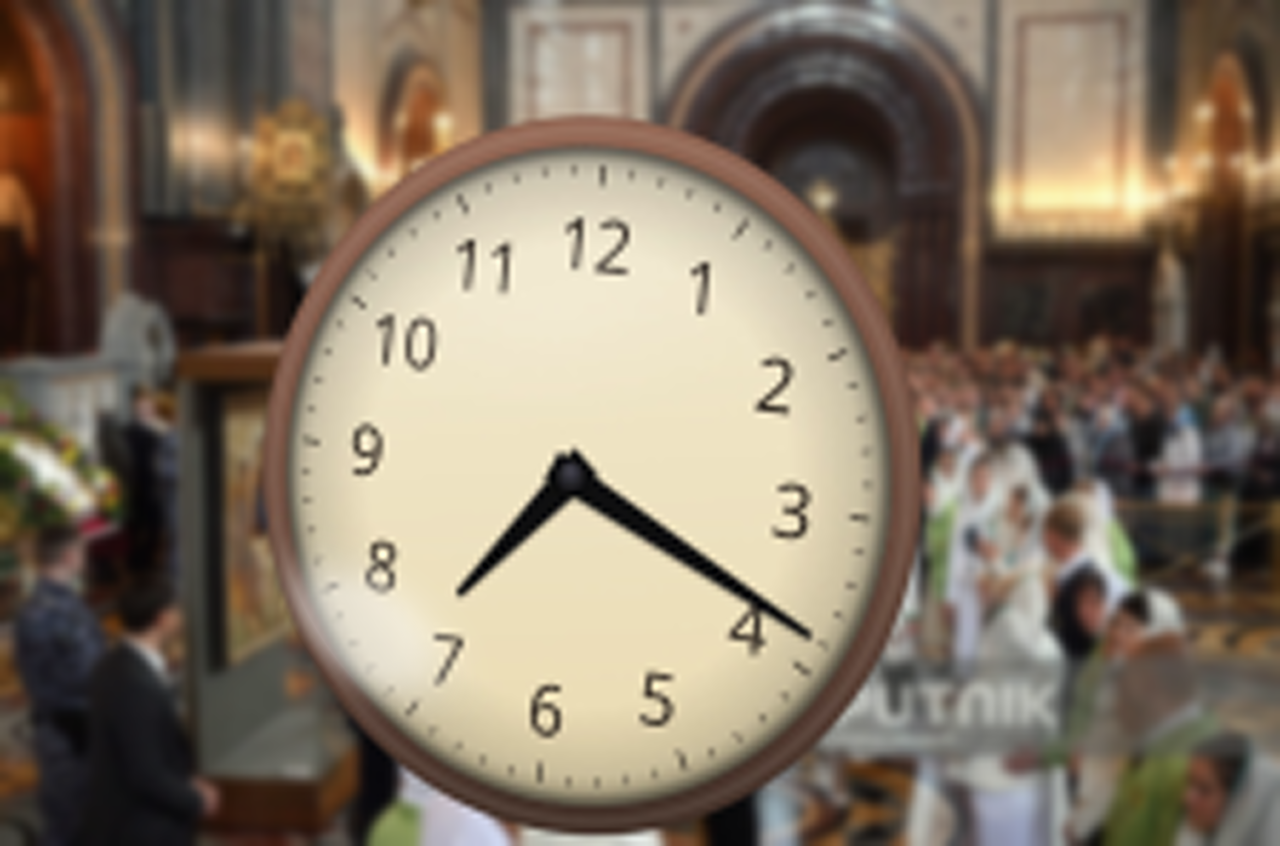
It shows 7:19
